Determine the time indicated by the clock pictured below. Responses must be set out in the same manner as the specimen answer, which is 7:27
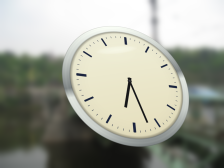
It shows 6:27
